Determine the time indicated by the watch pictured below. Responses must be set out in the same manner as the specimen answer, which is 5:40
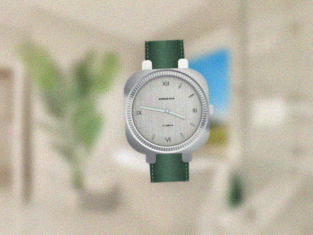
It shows 3:47
